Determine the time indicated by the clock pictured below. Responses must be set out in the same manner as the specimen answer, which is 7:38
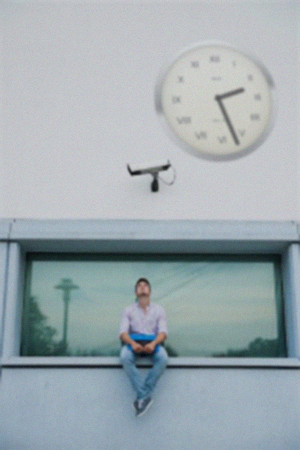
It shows 2:27
